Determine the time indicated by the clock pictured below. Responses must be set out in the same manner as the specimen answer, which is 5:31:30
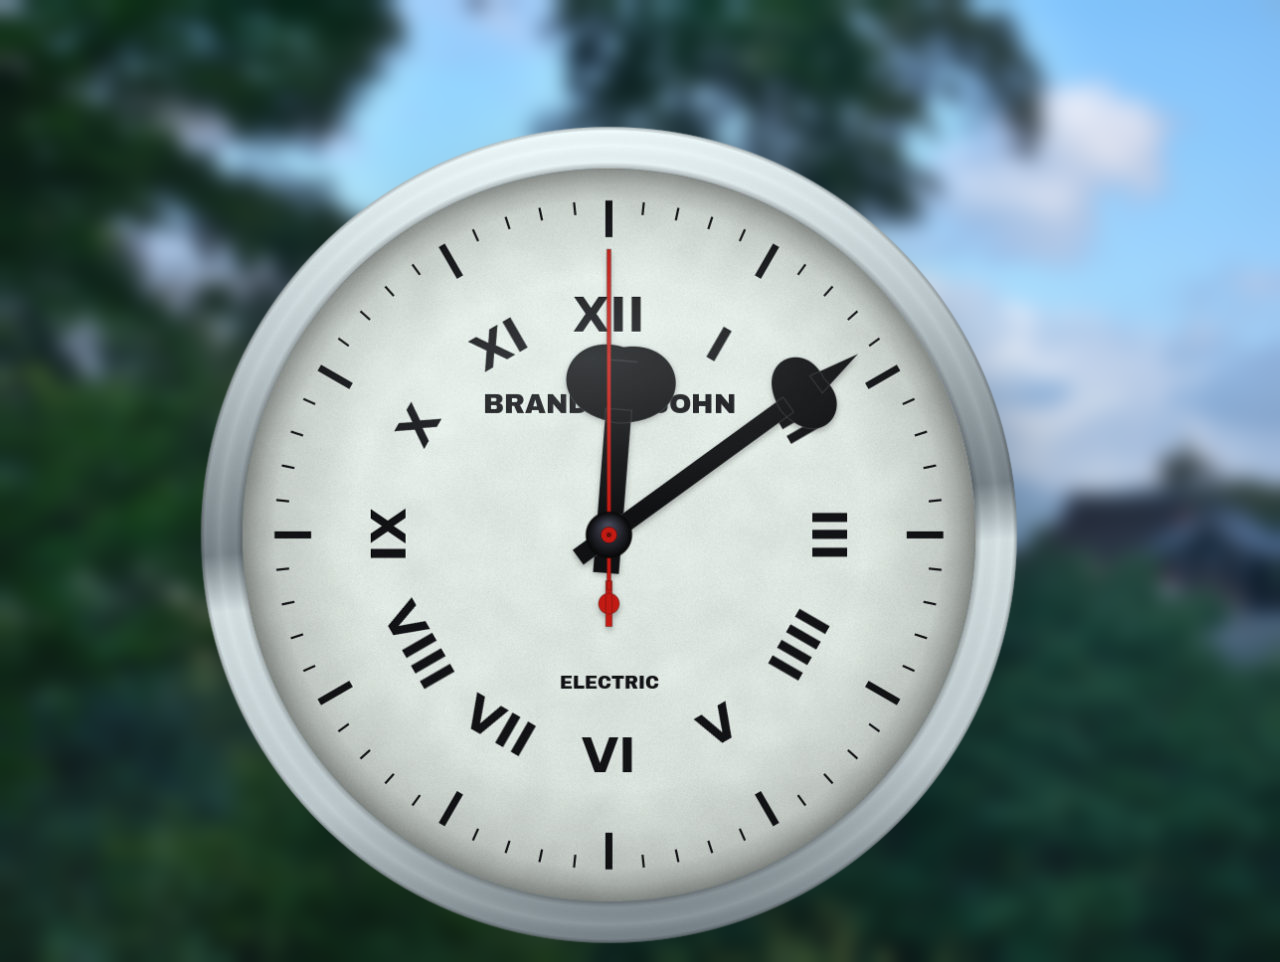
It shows 12:09:00
